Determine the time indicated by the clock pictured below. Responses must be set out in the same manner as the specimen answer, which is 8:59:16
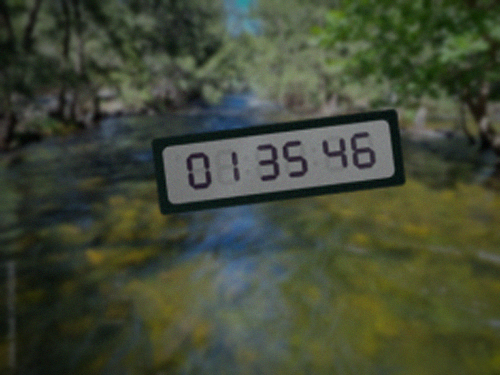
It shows 1:35:46
